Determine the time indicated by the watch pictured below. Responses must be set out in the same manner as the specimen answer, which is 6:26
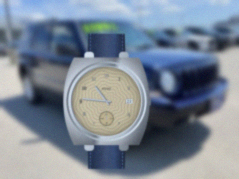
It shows 10:46
